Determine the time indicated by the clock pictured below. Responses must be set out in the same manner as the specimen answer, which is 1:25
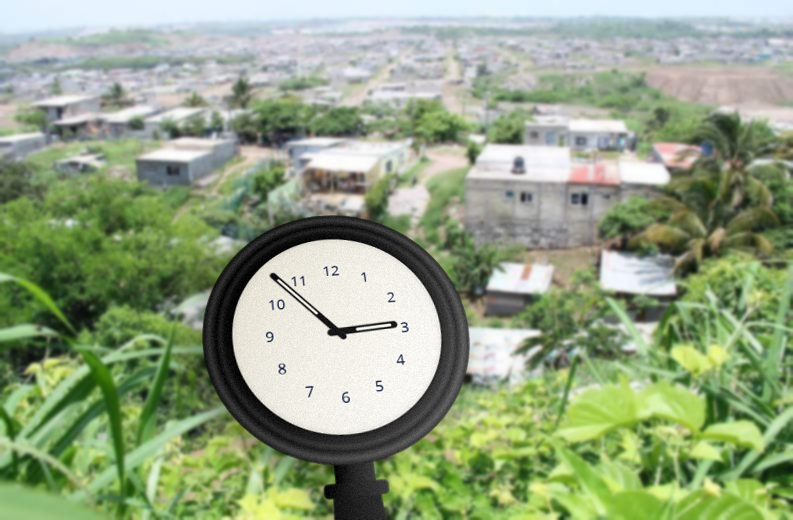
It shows 2:53
